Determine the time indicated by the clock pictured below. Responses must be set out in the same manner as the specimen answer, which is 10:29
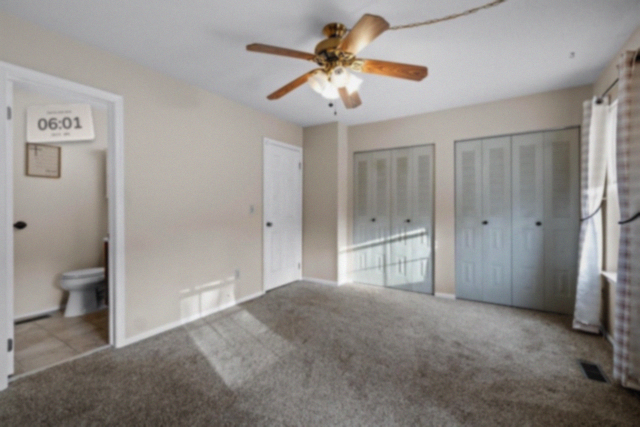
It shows 6:01
